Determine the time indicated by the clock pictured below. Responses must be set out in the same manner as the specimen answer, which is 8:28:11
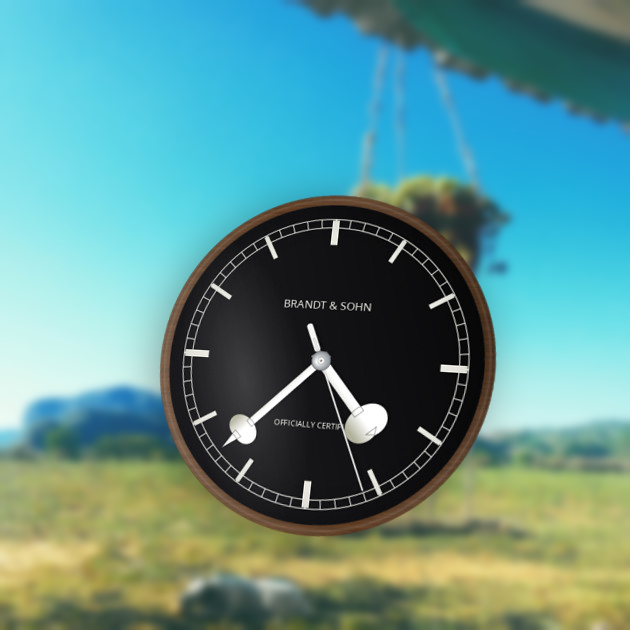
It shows 4:37:26
